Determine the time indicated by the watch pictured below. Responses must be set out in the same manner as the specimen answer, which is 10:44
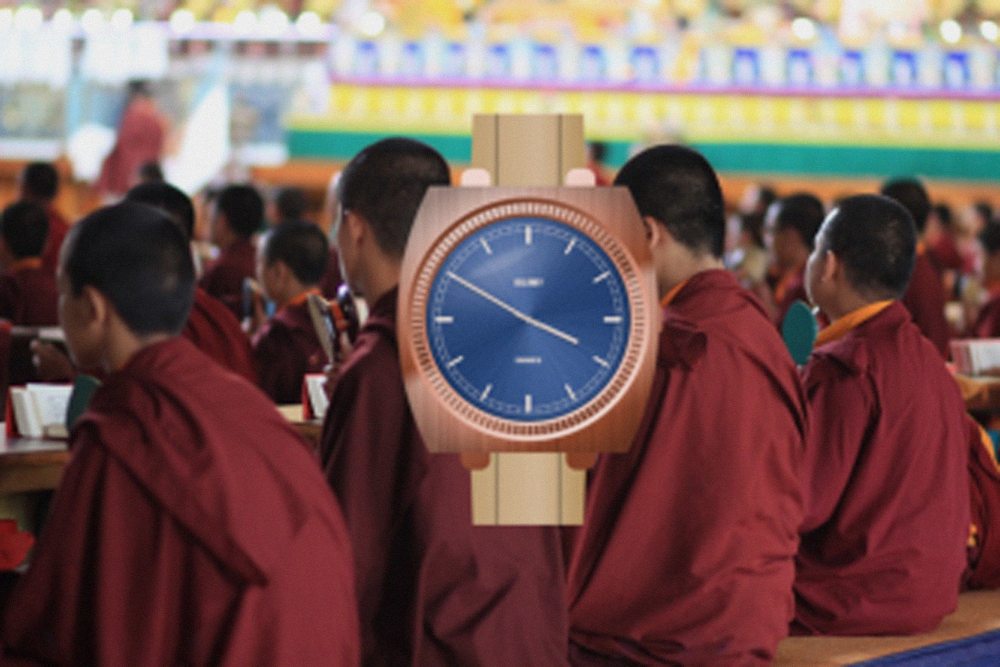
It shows 3:50
